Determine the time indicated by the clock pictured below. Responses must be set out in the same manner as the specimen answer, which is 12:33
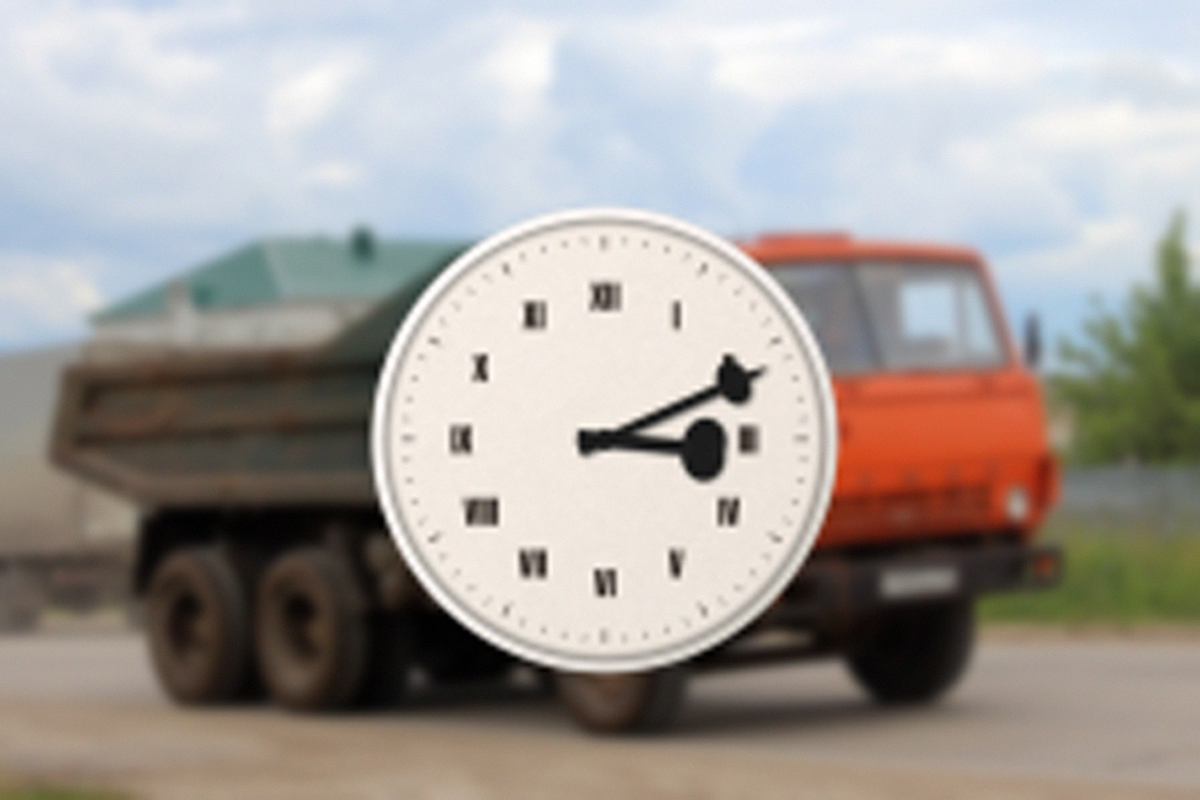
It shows 3:11
